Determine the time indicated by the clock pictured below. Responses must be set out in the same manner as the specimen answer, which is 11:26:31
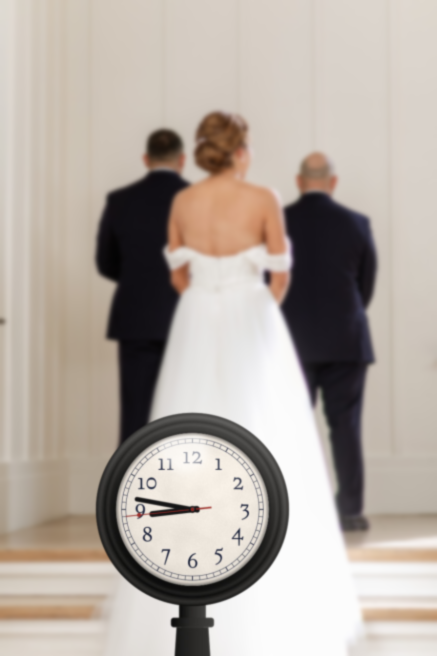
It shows 8:46:44
